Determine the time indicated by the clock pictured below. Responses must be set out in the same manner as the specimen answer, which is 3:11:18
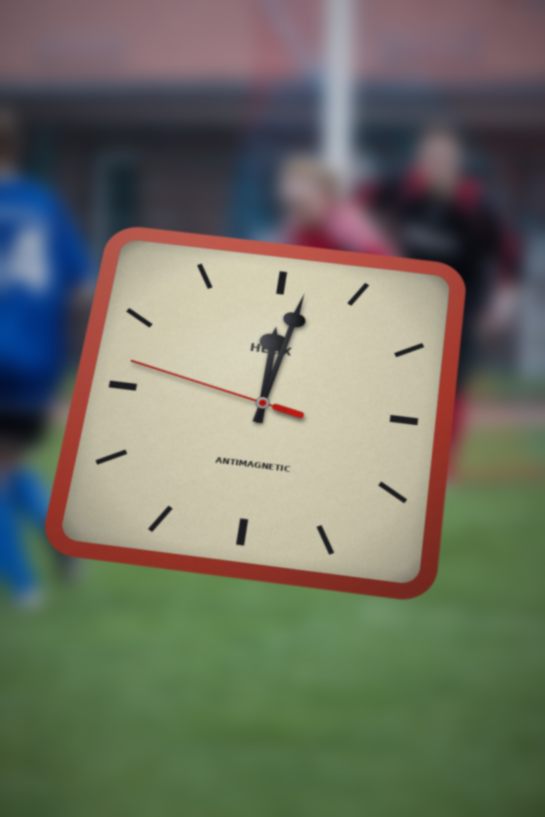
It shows 12:01:47
